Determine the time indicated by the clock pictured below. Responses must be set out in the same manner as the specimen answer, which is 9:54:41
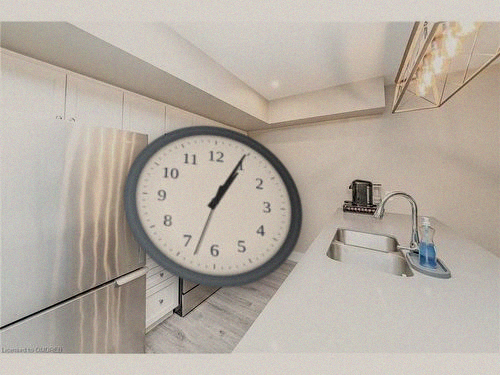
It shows 1:04:33
